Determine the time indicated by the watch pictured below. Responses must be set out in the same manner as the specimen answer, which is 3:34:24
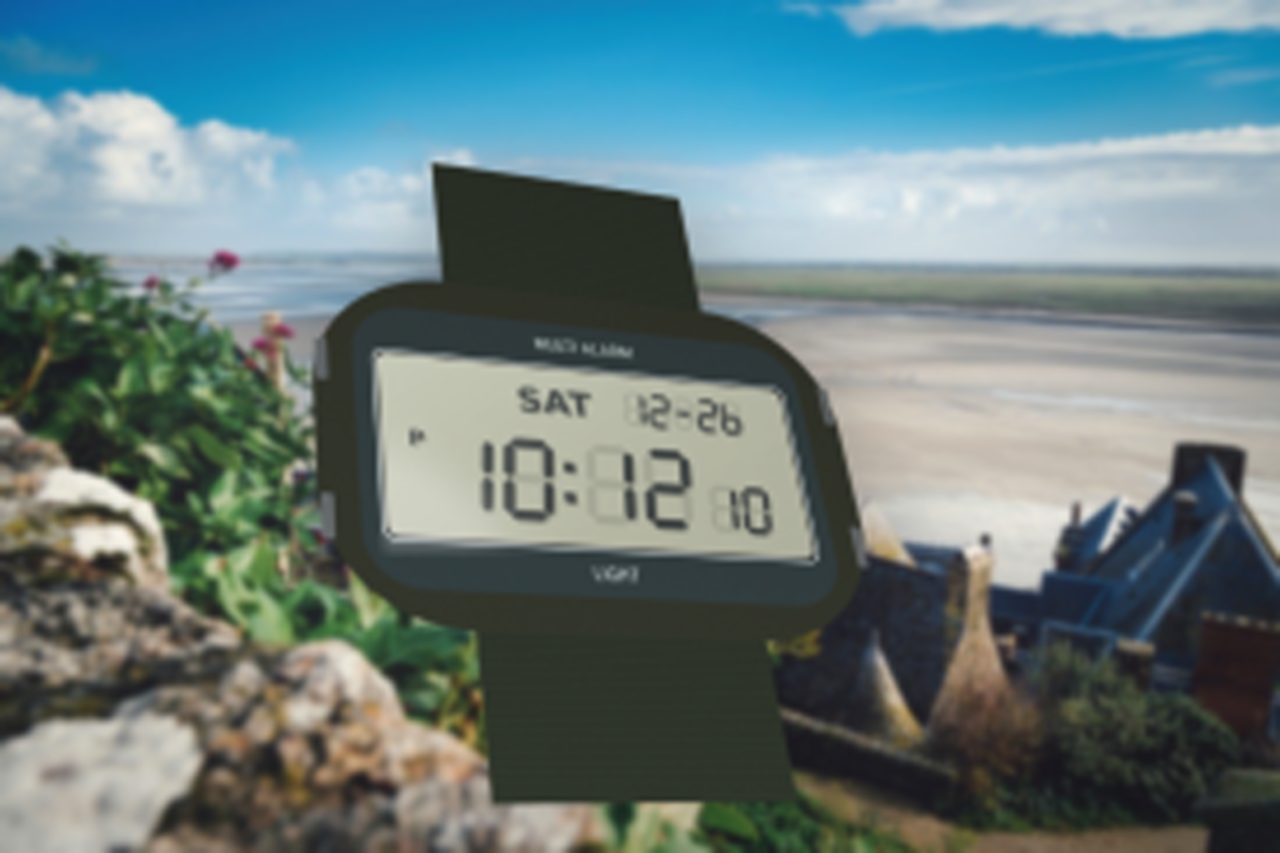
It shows 10:12:10
